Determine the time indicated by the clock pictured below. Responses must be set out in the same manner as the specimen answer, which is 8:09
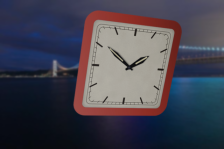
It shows 1:51
